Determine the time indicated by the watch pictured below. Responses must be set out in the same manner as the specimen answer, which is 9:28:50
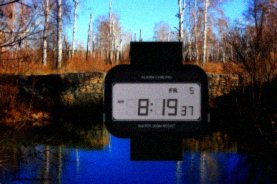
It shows 8:19:37
